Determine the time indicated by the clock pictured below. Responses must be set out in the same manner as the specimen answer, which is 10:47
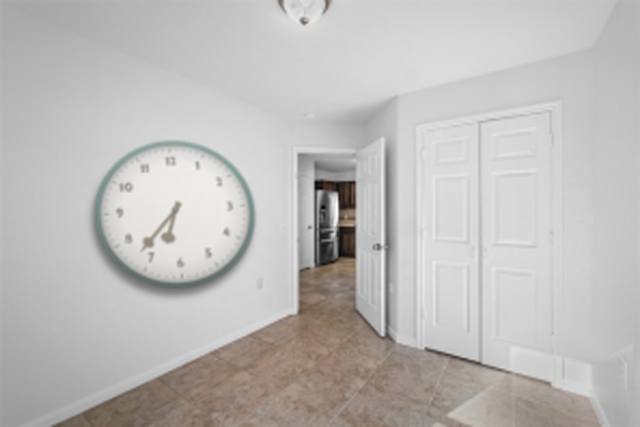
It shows 6:37
